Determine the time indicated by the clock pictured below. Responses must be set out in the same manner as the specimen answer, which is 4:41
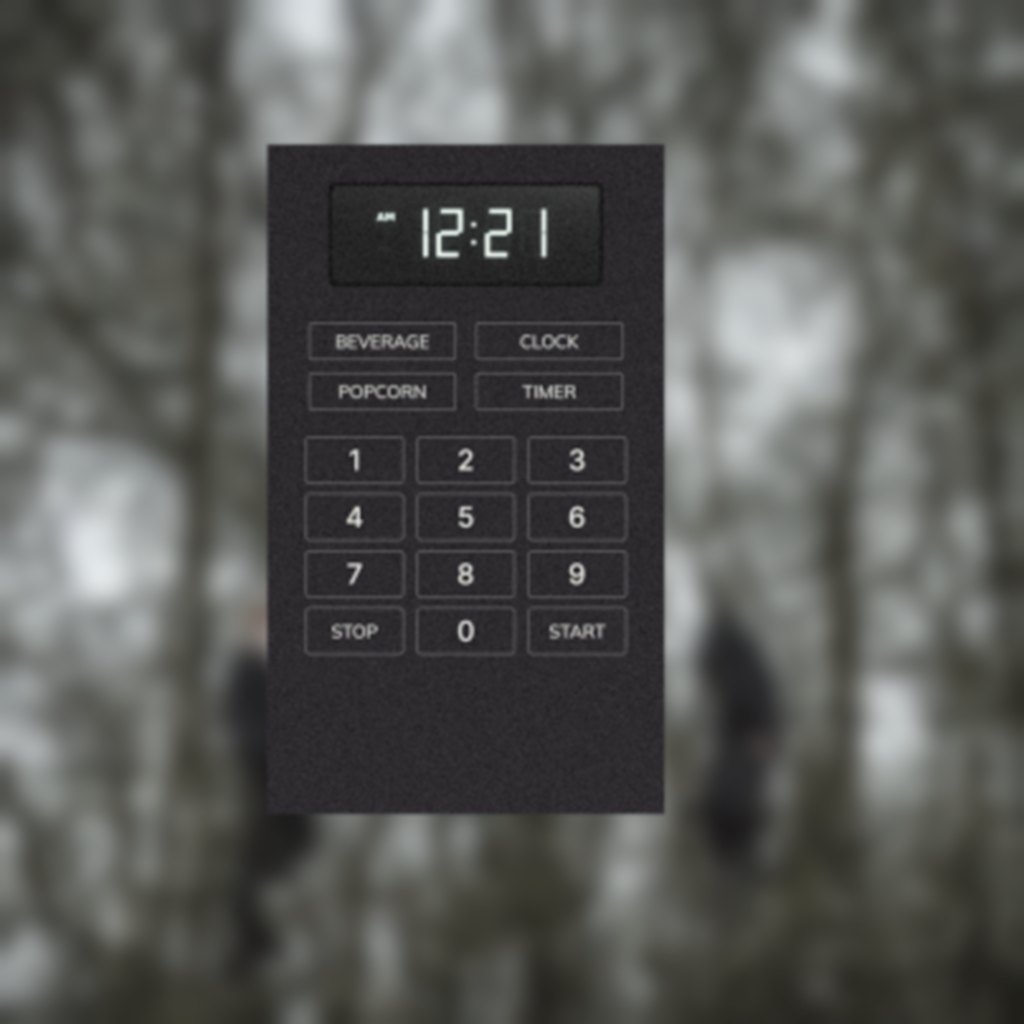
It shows 12:21
